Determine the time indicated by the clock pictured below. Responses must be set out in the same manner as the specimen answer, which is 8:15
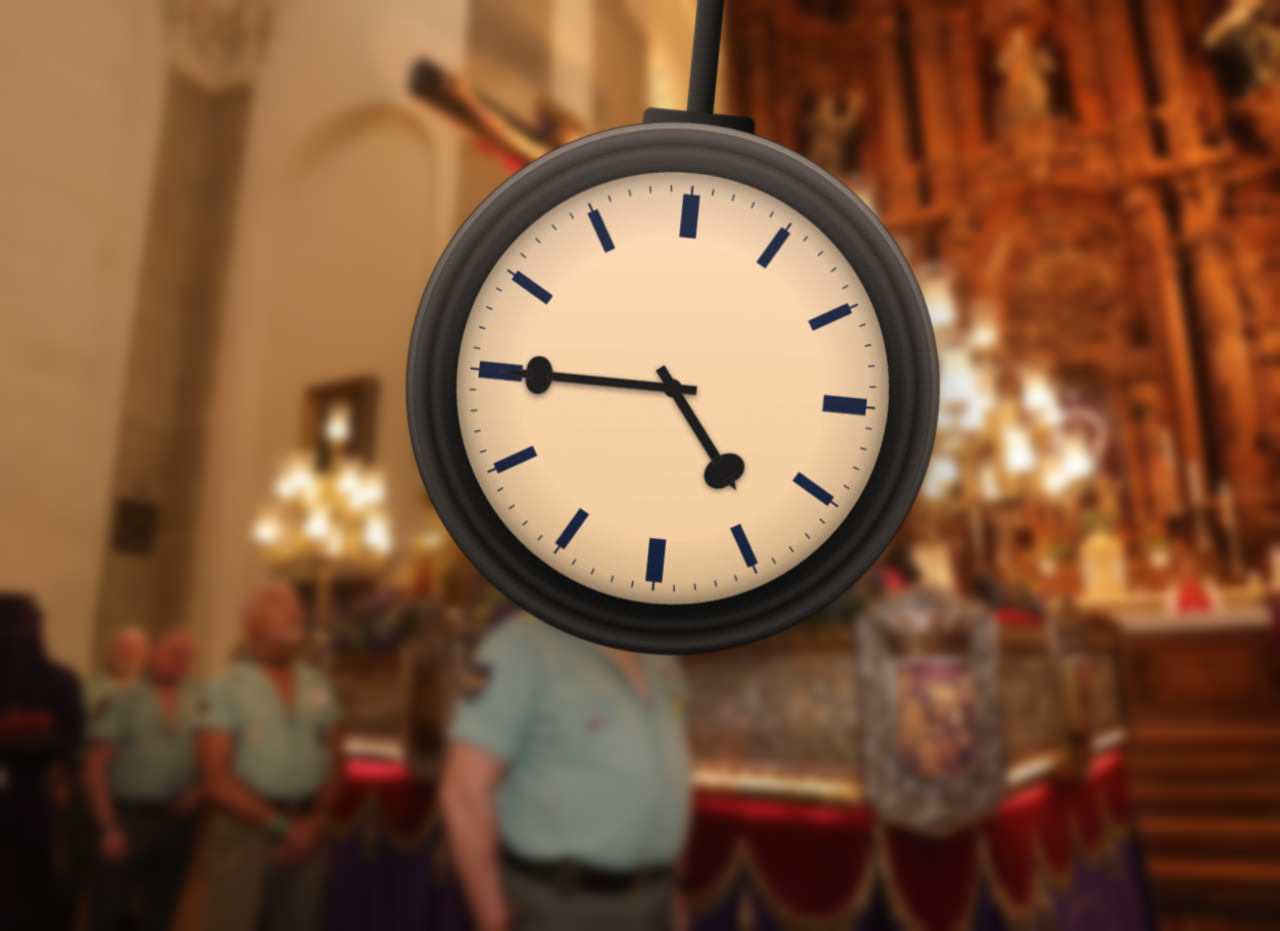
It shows 4:45
